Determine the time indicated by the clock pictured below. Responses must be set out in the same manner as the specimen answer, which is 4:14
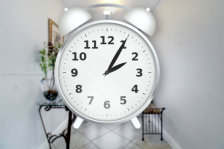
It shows 2:05
